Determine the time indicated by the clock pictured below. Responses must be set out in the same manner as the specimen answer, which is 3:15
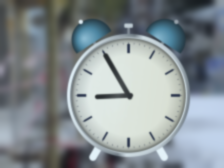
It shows 8:55
